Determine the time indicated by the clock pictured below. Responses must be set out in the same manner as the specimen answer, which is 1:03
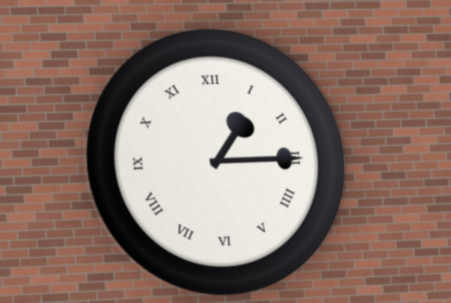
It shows 1:15
